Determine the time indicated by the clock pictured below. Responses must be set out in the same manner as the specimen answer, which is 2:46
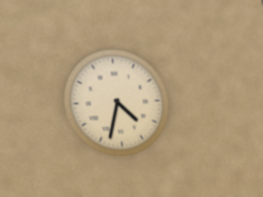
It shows 4:33
